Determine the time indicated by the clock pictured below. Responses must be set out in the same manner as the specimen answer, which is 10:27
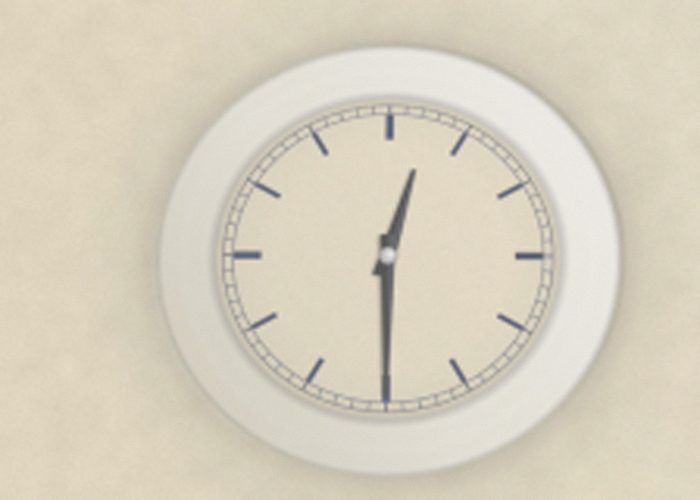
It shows 12:30
